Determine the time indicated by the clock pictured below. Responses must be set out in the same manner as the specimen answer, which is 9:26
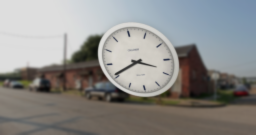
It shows 3:41
